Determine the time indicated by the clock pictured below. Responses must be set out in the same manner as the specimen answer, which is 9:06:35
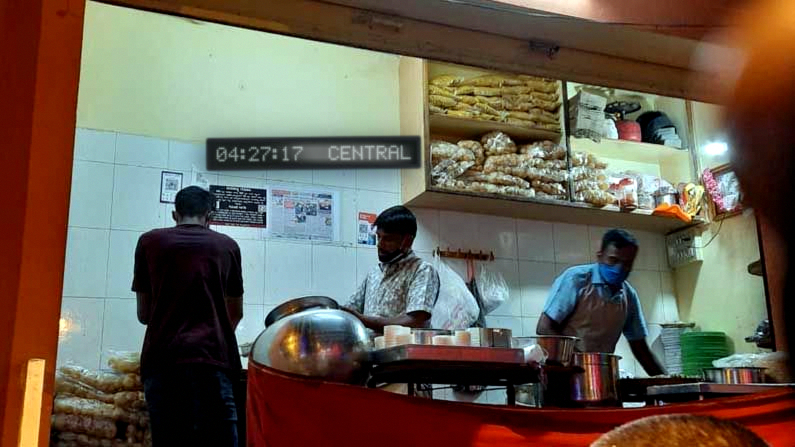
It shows 4:27:17
